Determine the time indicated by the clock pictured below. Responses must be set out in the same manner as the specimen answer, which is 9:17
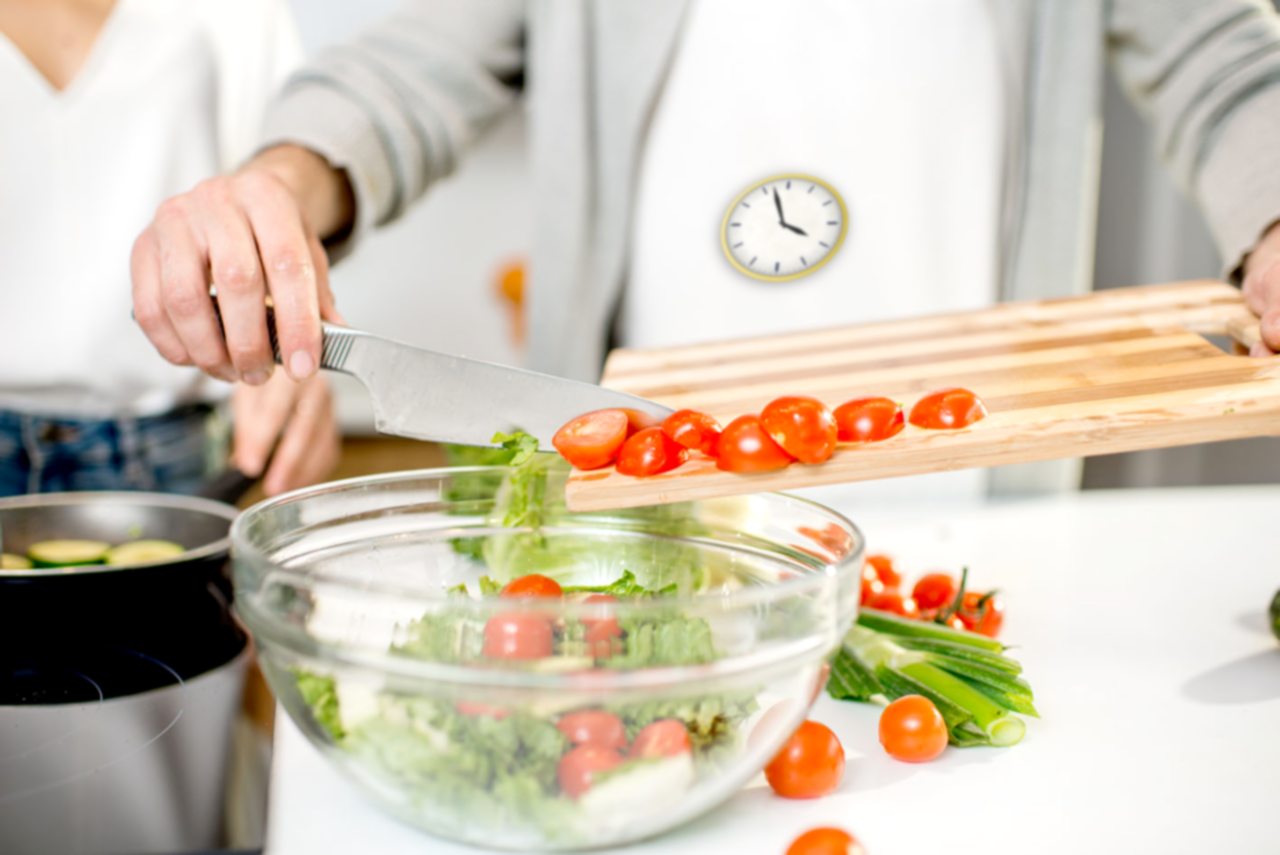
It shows 3:57
